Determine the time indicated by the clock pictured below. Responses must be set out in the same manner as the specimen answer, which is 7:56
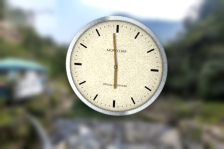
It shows 5:59
